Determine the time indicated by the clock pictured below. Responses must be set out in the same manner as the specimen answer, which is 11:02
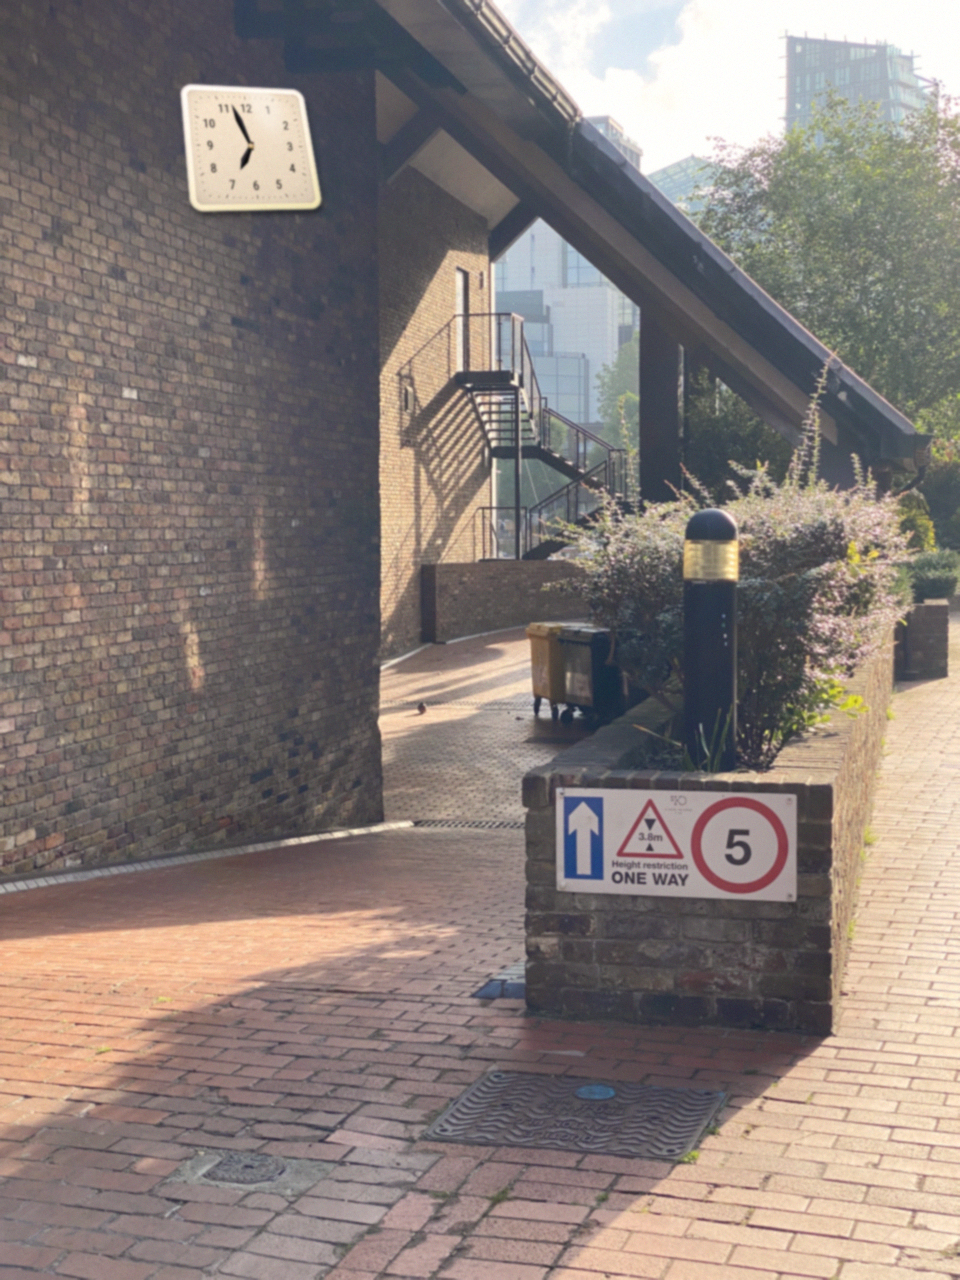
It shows 6:57
